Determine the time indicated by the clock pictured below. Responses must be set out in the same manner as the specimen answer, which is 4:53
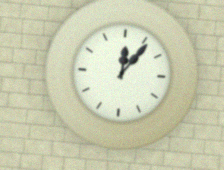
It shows 12:06
